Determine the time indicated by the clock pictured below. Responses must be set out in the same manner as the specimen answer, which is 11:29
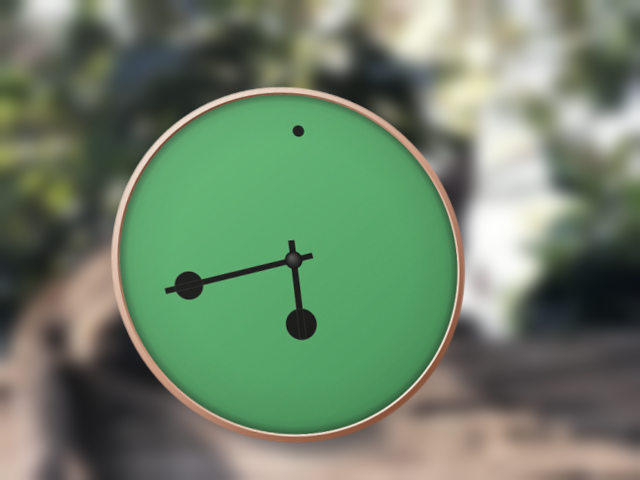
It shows 5:42
